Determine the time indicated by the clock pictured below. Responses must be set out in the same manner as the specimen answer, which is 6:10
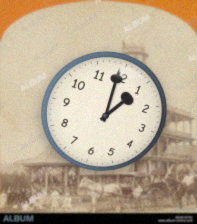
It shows 12:59
